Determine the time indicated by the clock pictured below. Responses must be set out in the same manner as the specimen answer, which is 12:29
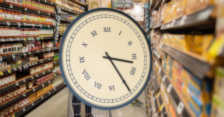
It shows 3:25
